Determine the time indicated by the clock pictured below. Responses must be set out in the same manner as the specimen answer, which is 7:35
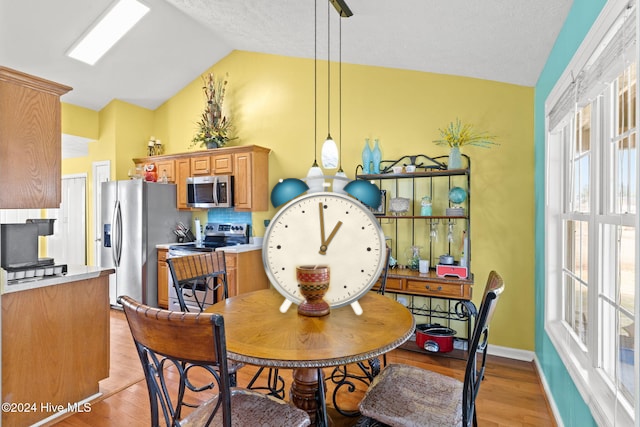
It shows 12:59
